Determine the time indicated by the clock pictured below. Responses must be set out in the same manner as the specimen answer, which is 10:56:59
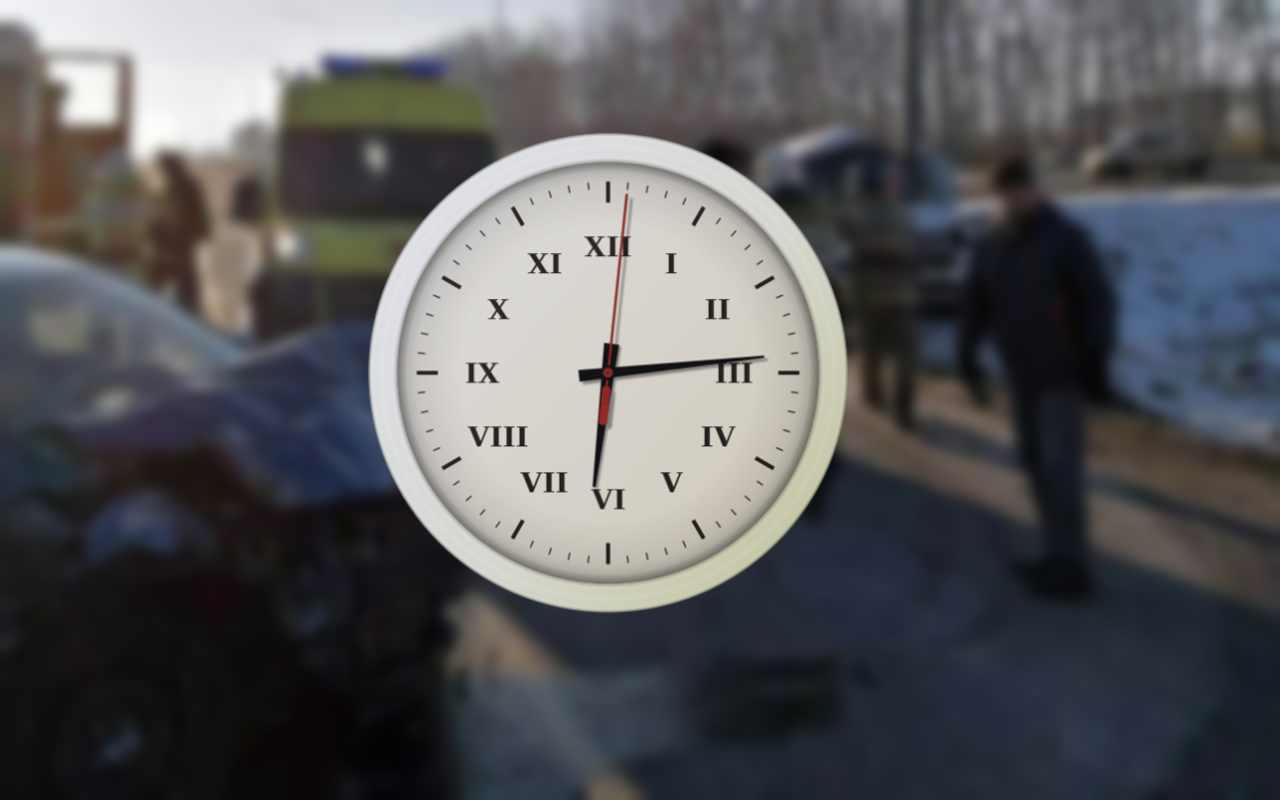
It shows 6:14:01
